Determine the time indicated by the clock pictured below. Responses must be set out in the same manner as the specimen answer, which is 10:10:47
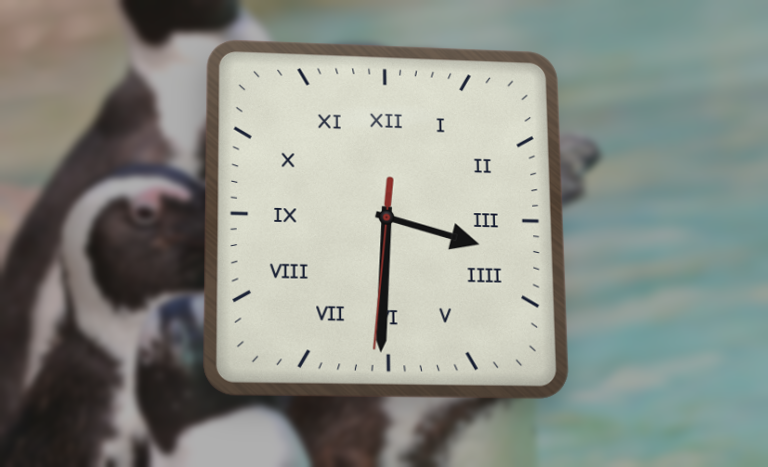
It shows 3:30:31
